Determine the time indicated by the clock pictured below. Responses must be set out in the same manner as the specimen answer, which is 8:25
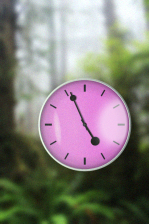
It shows 4:56
